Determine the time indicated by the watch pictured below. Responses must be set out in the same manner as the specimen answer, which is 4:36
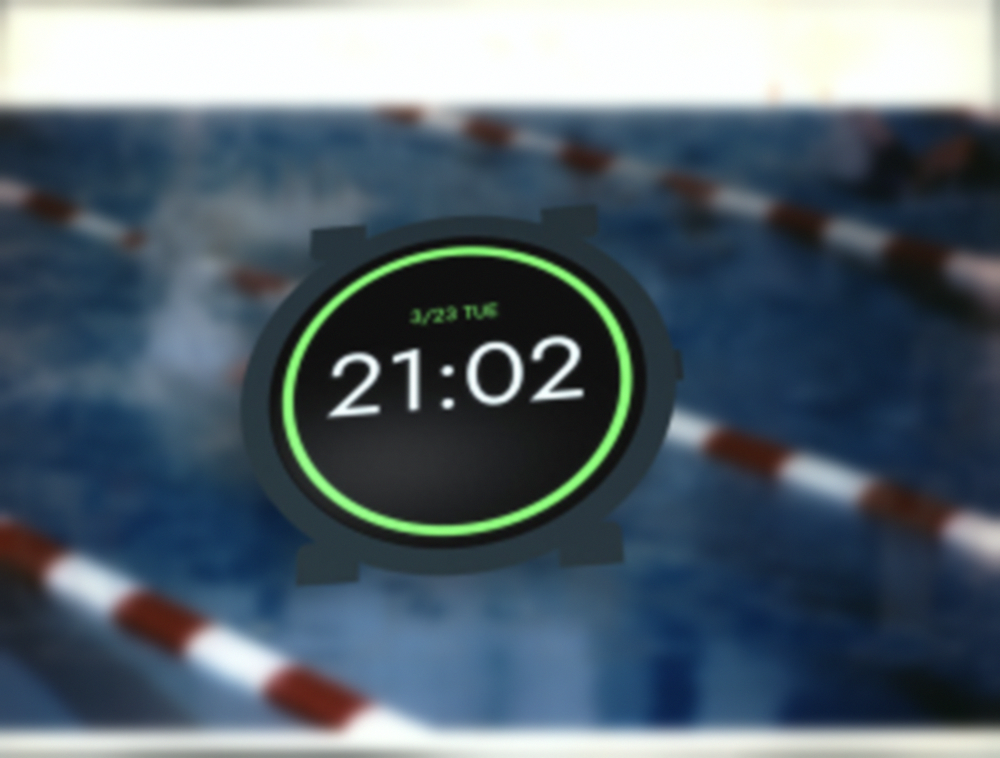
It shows 21:02
